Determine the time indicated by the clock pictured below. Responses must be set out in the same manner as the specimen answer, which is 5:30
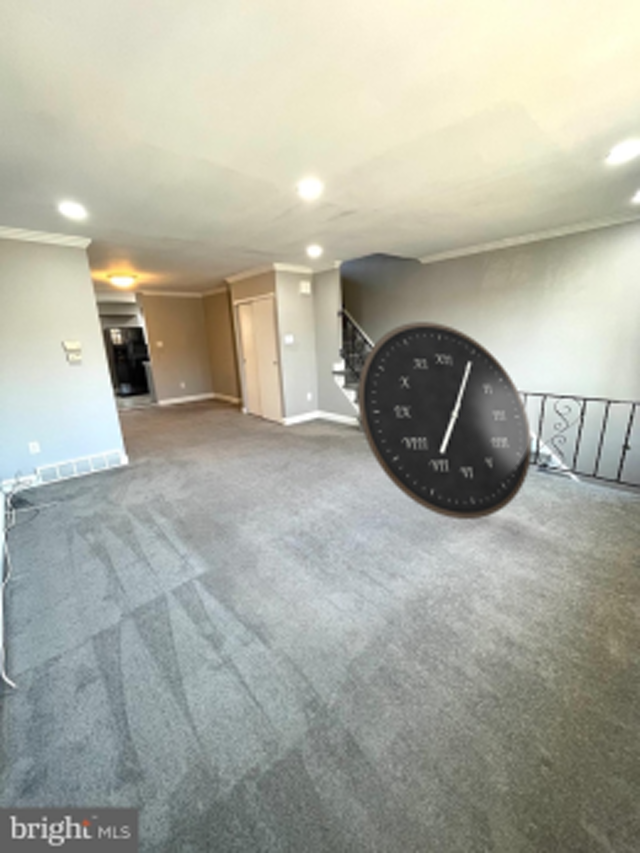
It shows 7:05
